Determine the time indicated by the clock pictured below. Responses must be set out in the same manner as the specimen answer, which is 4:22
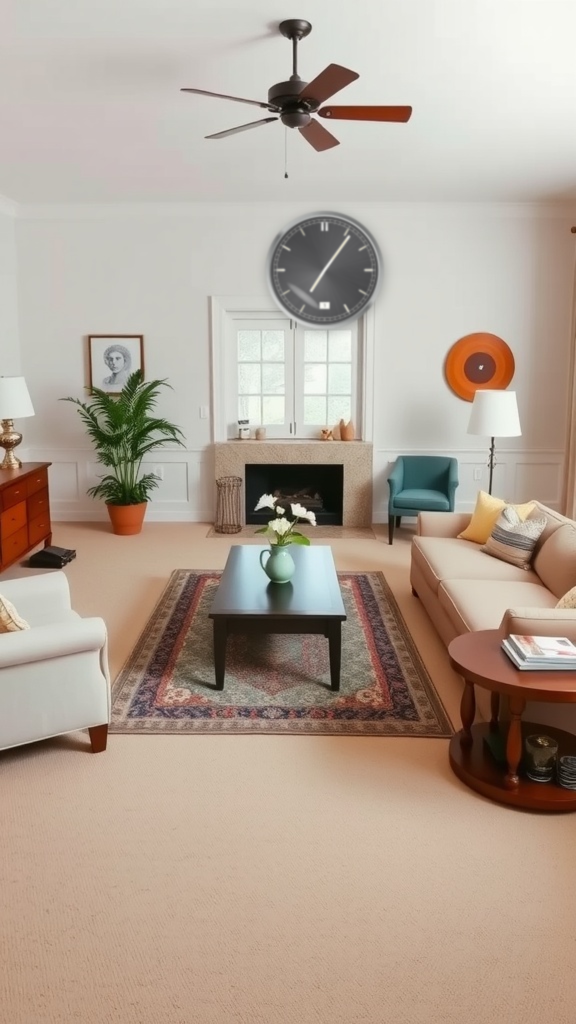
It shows 7:06
